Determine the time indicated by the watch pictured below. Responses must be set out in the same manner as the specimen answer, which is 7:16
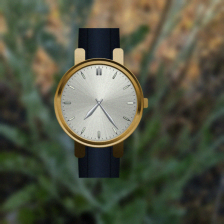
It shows 7:24
